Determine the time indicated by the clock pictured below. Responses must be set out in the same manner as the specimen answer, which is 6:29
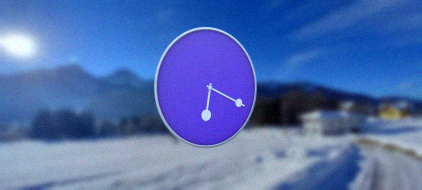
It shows 6:19
